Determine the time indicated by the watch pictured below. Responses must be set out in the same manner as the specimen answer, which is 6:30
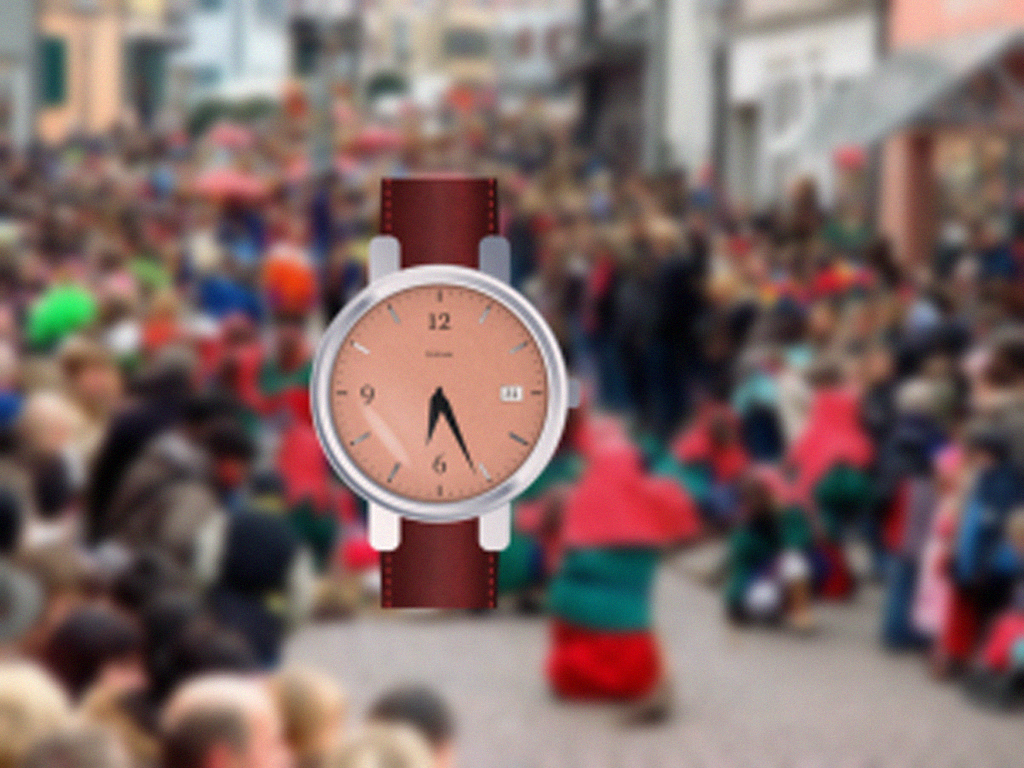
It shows 6:26
